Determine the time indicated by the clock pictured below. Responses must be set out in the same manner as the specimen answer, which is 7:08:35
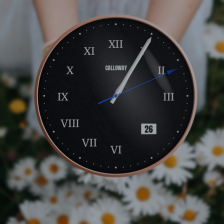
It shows 1:05:11
